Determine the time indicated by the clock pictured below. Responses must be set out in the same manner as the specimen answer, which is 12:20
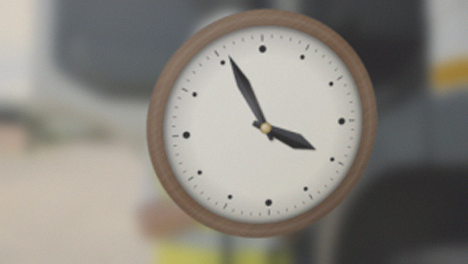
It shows 3:56
